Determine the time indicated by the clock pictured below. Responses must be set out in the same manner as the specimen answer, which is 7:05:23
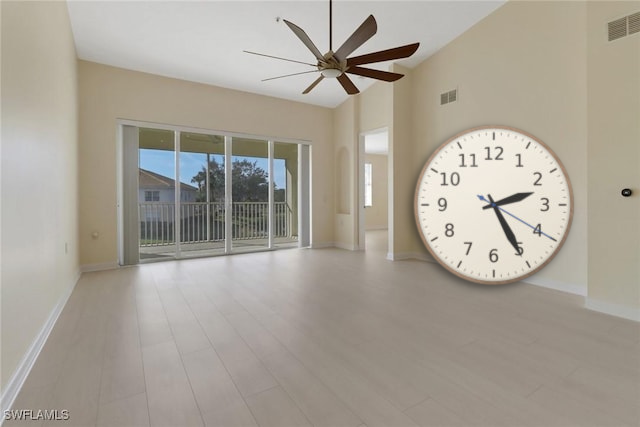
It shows 2:25:20
